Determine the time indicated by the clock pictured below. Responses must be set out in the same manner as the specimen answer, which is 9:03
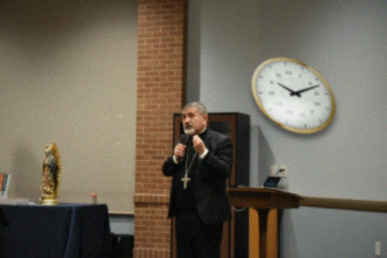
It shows 10:12
